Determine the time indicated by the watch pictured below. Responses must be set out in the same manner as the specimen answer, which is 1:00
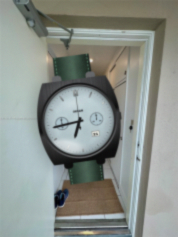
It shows 6:44
